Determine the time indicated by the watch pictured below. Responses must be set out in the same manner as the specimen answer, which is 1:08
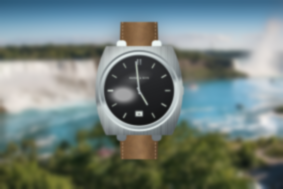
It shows 4:59
